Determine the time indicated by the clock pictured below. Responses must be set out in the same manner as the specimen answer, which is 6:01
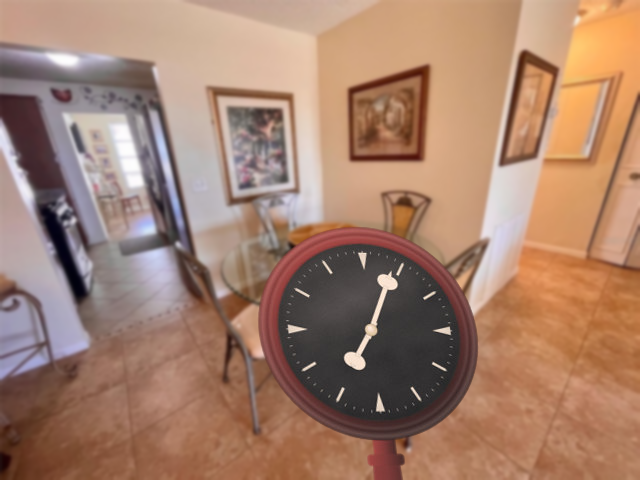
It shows 7:04
